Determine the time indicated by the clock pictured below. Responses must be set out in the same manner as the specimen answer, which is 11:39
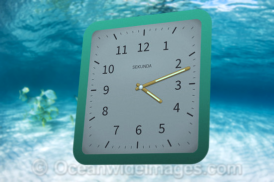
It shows 4:12
